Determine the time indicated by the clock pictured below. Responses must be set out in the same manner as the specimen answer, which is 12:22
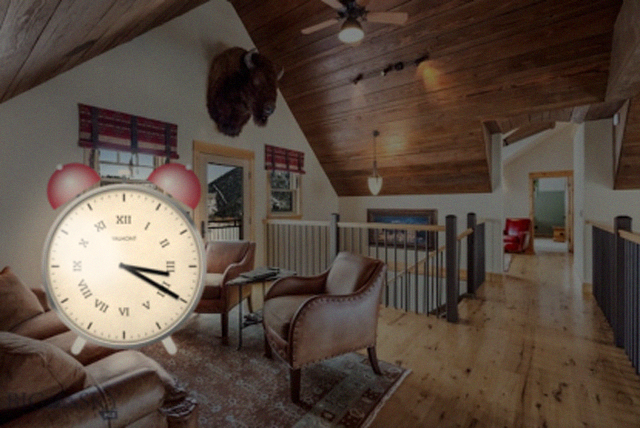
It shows 3:20
